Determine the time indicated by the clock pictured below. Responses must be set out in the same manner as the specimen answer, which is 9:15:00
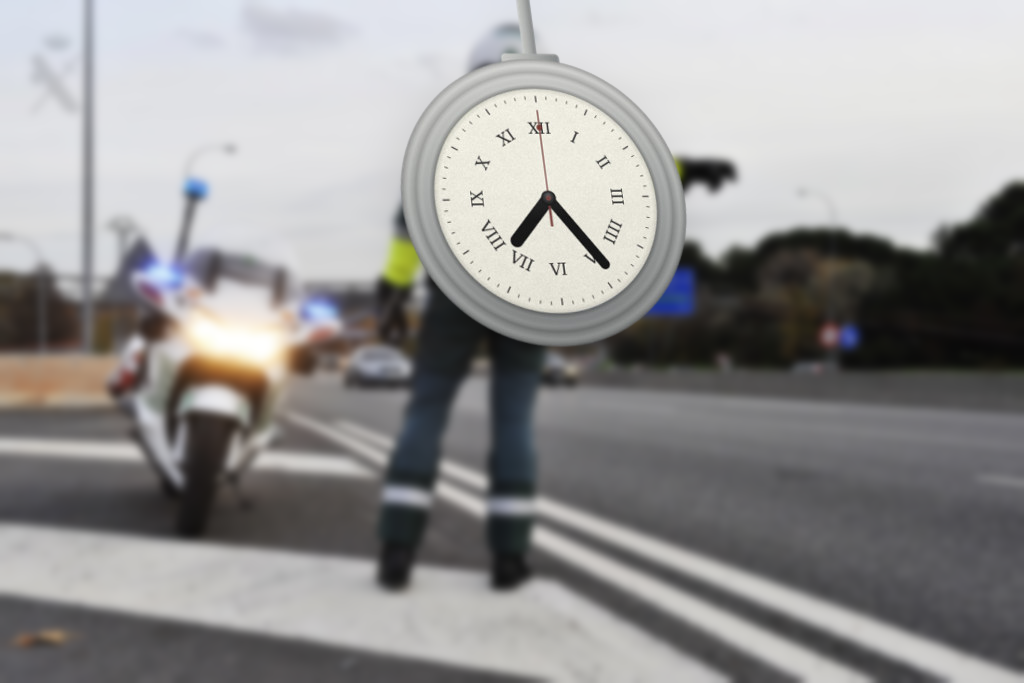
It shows 7:24:00
